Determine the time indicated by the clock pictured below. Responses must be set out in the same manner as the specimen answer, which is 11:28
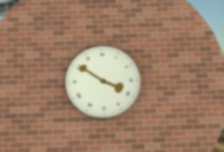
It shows 3:51
